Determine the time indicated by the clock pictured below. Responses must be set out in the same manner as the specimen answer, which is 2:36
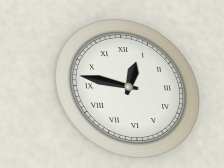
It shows 12:47
